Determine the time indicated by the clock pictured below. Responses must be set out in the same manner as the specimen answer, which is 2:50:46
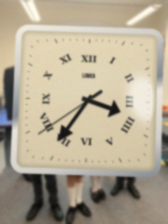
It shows 3:35:39
